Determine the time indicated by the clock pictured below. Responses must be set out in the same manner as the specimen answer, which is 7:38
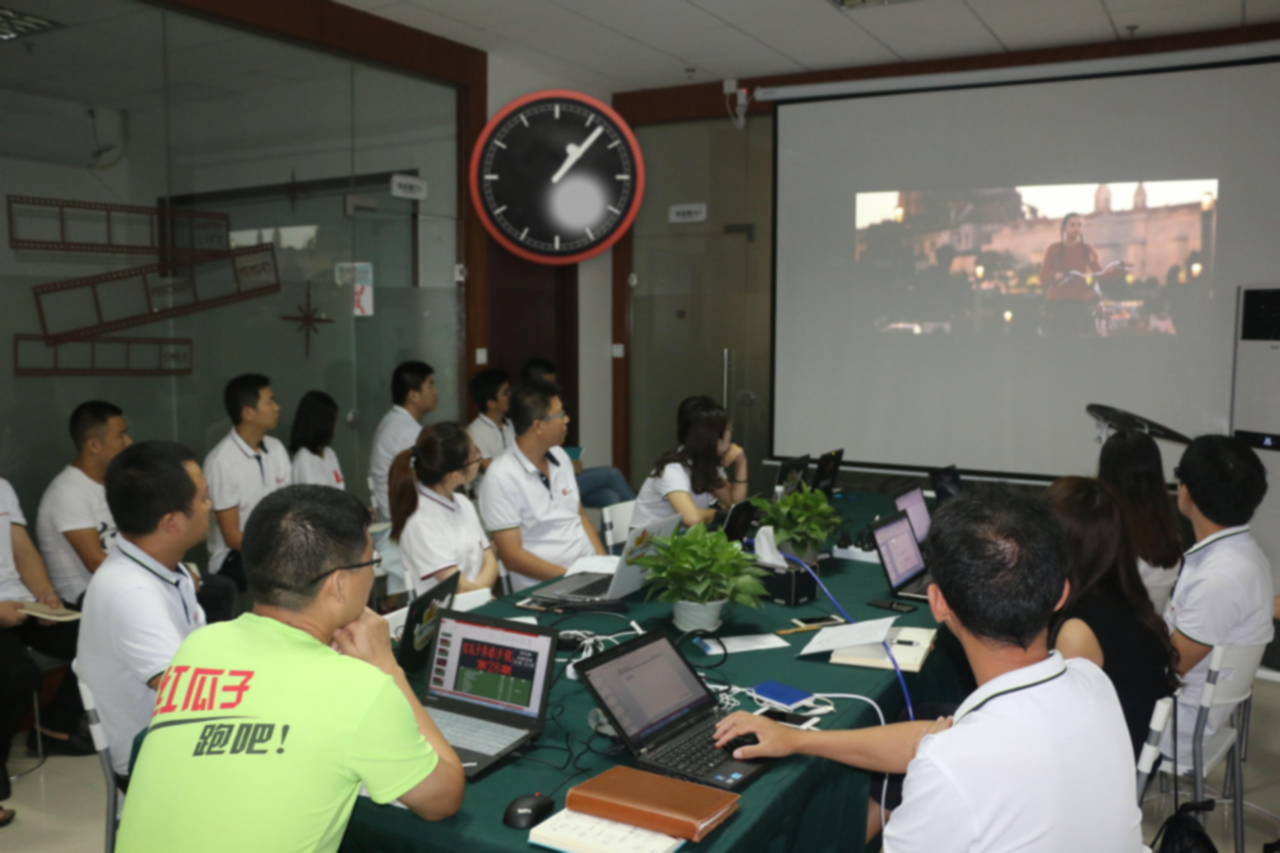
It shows 1:07
